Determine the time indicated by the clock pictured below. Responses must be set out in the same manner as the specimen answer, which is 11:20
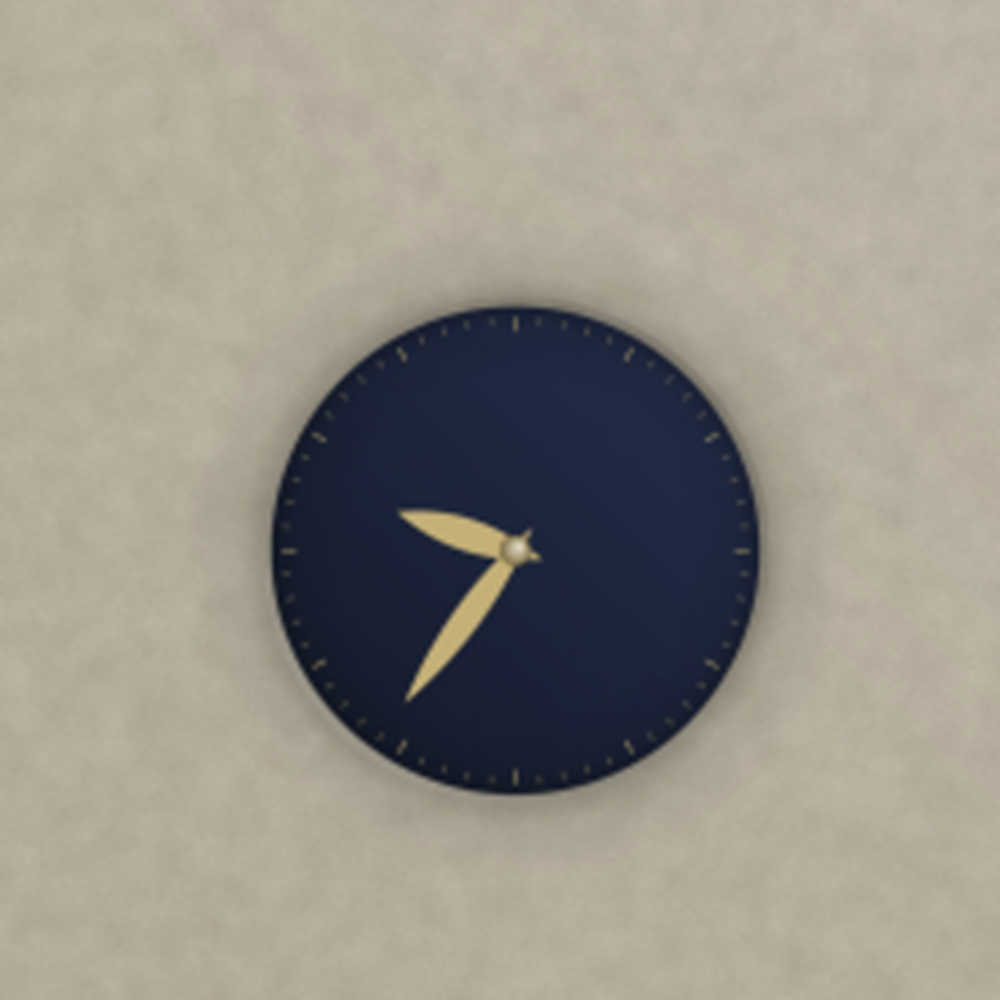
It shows 9:36
